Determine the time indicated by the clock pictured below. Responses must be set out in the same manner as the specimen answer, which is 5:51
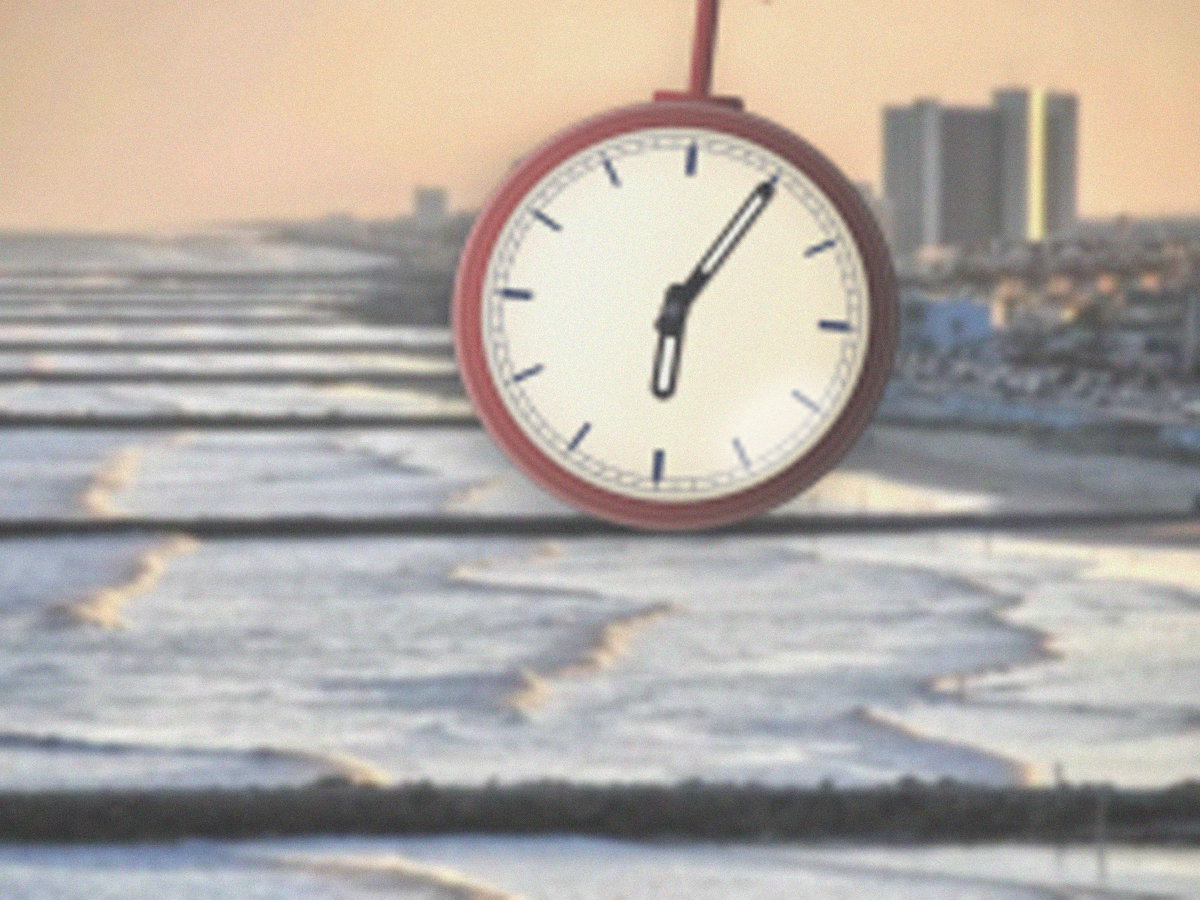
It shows 6:05
